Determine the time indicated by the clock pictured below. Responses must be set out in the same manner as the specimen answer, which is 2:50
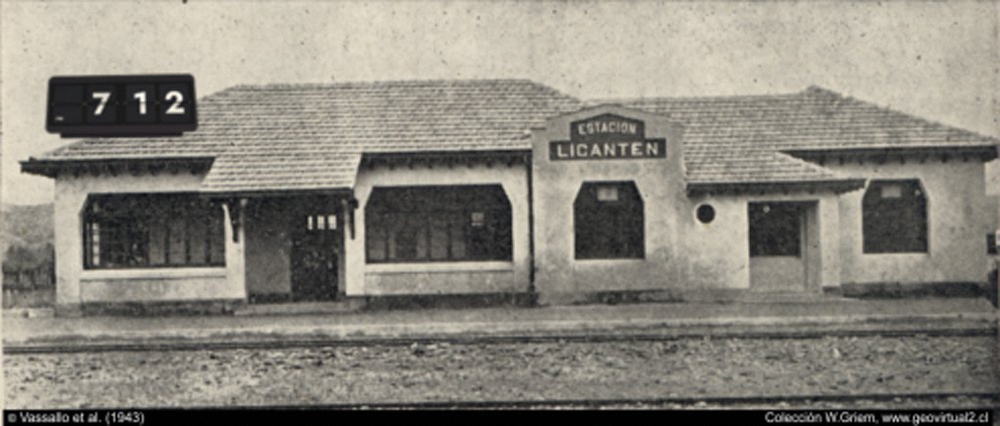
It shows 7:12
